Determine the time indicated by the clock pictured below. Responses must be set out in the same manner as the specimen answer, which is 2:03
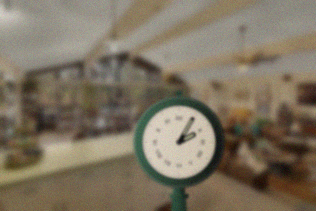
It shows 2:05
